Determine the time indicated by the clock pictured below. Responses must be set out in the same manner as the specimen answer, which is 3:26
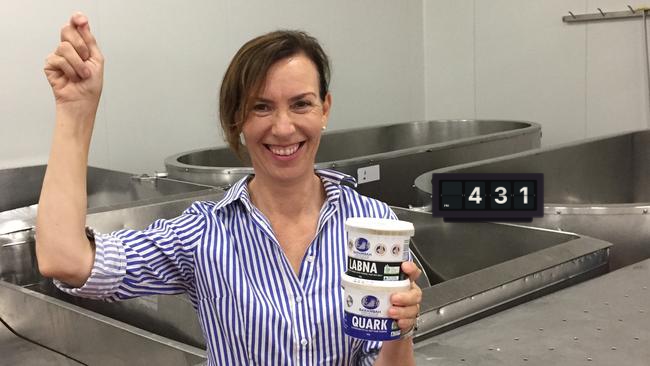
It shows 4:31
